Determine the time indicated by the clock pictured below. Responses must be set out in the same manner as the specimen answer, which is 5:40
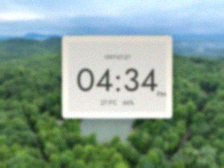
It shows 4:34
